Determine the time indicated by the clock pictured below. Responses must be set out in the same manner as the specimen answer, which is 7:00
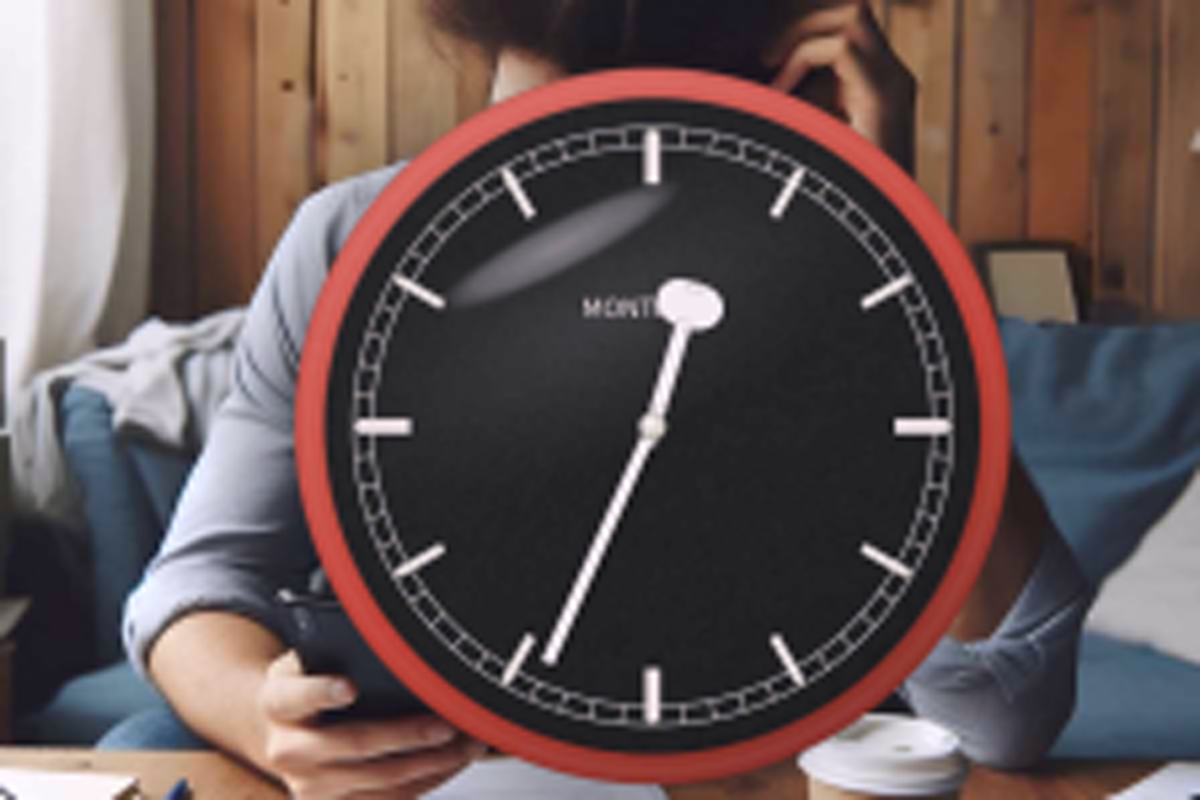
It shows 12:34
